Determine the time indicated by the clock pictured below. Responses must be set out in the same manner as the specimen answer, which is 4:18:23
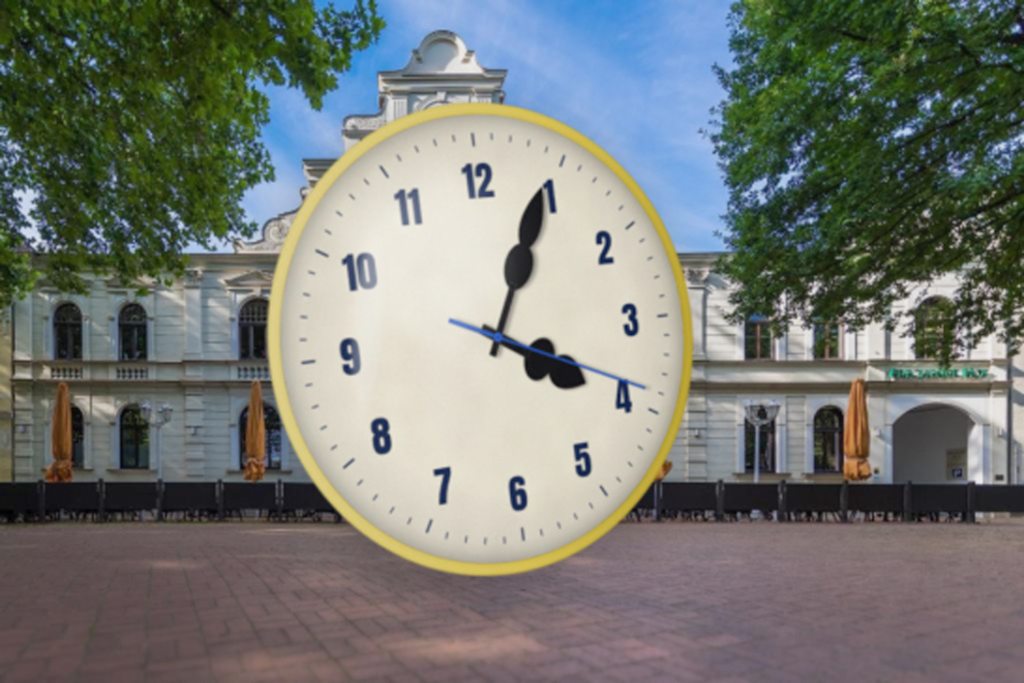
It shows 4:04:19
